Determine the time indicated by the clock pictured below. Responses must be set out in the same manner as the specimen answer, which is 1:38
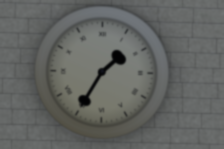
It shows 1:35
